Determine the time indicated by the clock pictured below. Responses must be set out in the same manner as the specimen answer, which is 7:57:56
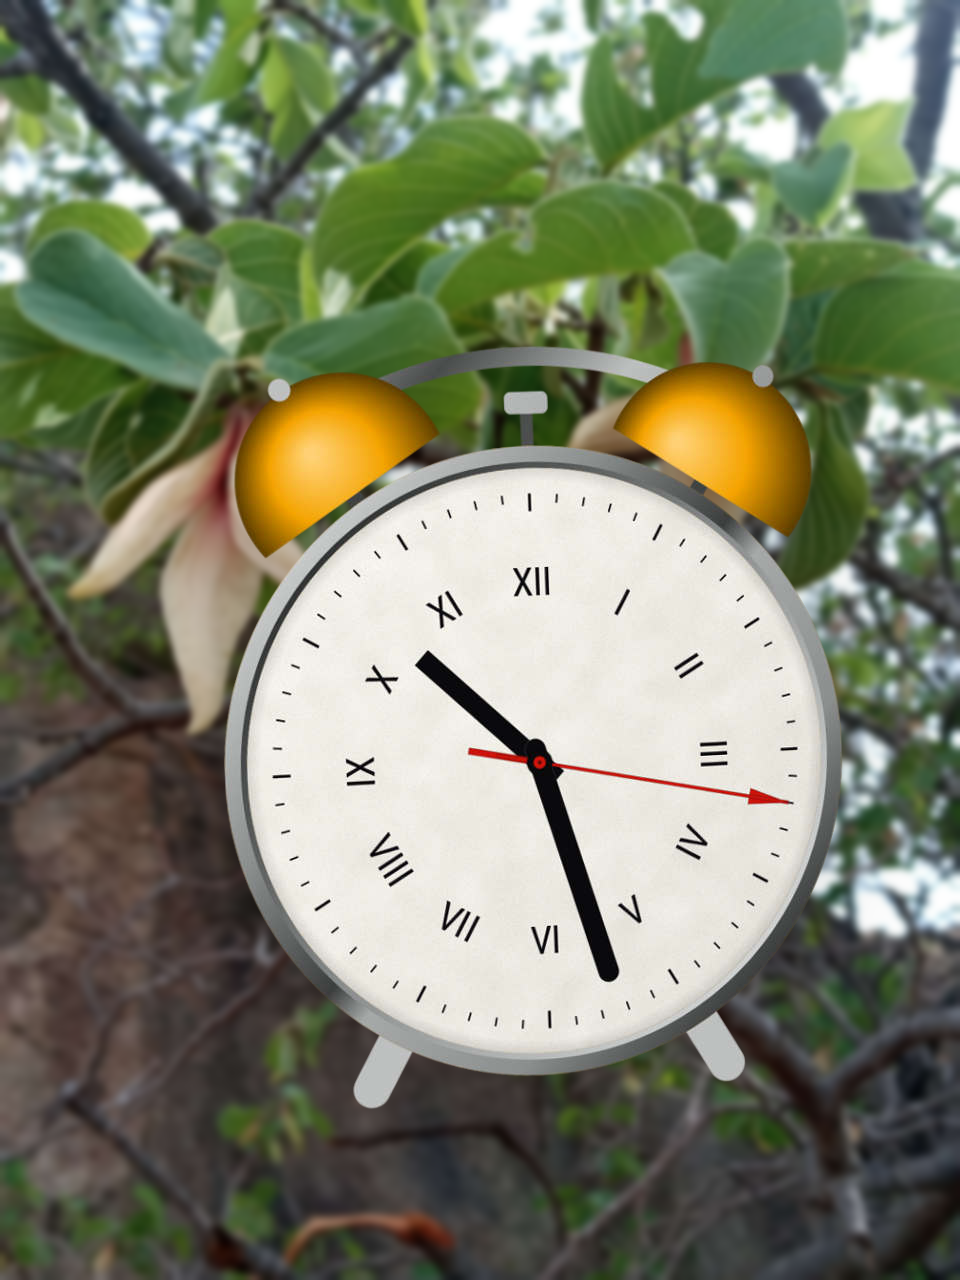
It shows 10:27:17
